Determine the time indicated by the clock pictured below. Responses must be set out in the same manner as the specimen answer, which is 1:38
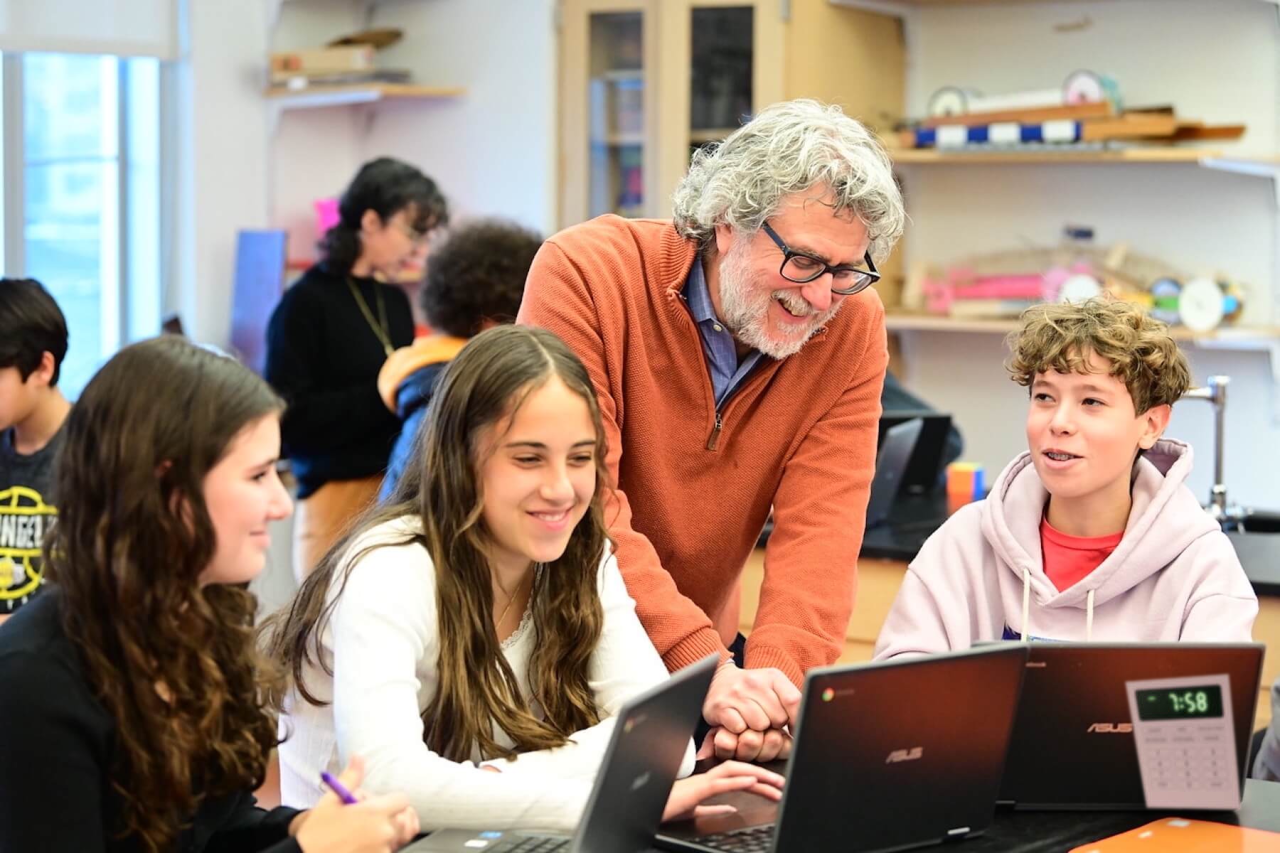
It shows 7:58
